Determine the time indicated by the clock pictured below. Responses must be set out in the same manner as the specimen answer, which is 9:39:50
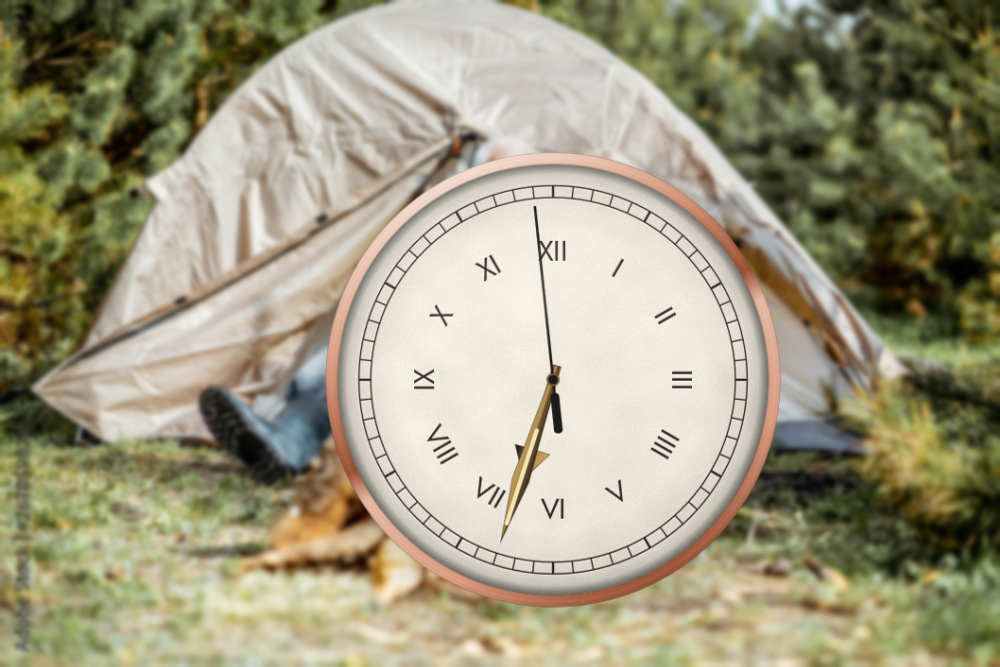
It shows 6:32:59
